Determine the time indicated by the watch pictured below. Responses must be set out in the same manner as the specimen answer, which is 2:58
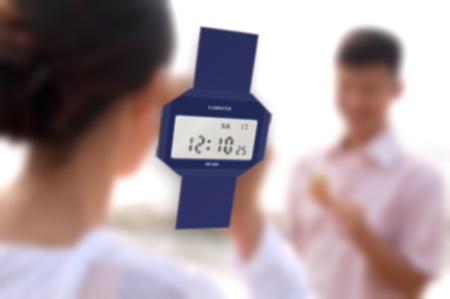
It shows 12:10
